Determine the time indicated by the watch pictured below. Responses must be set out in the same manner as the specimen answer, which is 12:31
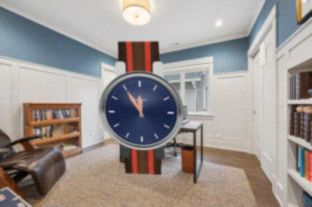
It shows 11:55
